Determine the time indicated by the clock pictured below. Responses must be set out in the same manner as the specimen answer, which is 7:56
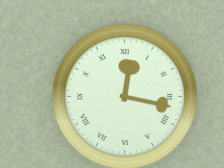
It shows 12:17
